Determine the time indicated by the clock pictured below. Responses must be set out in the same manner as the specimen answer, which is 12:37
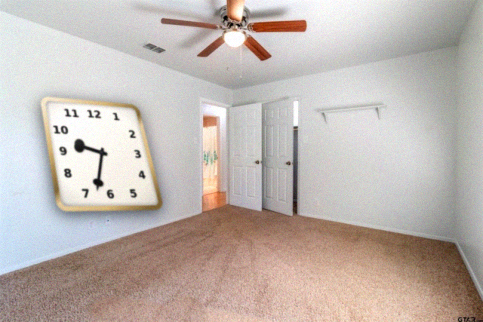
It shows 9:33
